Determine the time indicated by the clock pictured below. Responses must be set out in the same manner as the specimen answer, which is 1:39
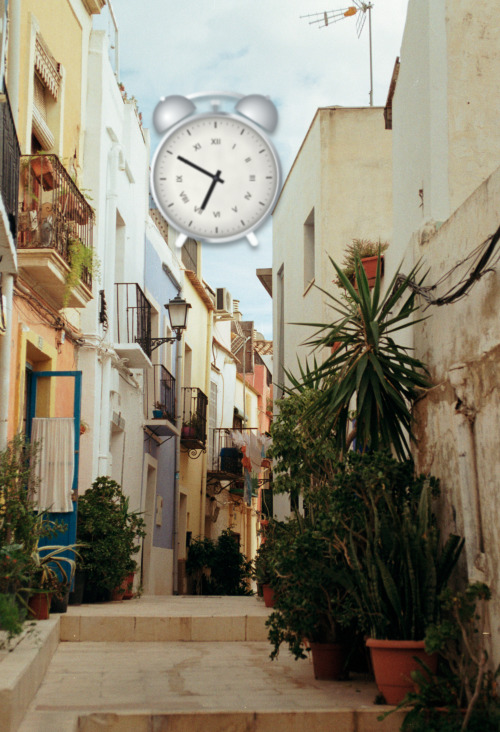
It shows 6:50
